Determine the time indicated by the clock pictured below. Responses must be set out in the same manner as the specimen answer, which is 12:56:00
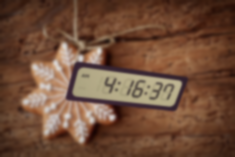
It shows 4:16:37
